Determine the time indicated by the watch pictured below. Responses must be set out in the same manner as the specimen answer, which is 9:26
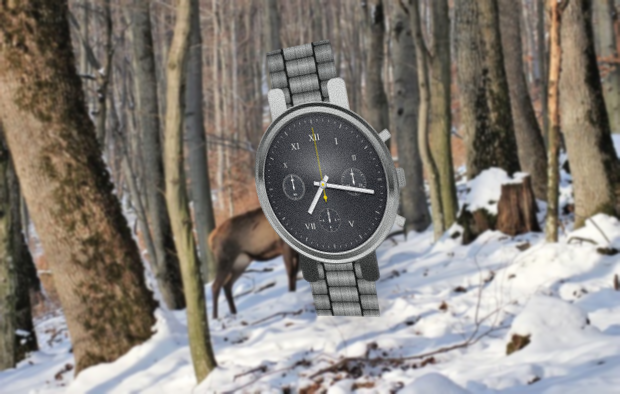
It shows 7:17
